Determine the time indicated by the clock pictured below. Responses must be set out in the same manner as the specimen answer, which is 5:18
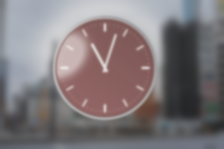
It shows 11:03
